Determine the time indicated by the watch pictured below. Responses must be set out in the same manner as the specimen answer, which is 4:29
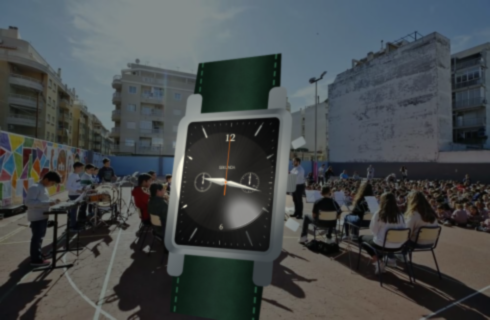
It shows 9:17
